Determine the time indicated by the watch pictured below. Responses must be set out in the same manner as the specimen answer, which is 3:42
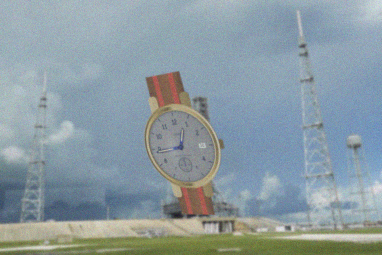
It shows 12:44
